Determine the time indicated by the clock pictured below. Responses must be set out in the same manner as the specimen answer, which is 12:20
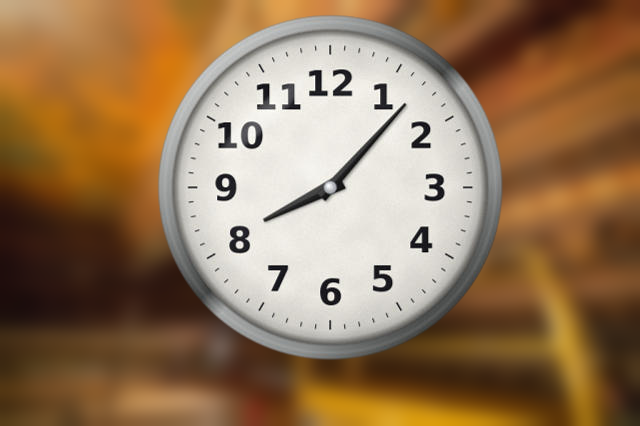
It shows 8:07
